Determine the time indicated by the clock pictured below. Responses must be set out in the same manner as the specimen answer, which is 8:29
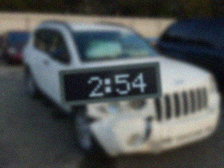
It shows 2:54
